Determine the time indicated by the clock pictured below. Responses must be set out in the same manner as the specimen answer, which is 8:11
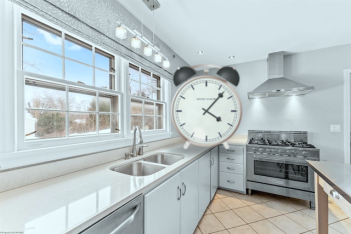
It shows 4:07
